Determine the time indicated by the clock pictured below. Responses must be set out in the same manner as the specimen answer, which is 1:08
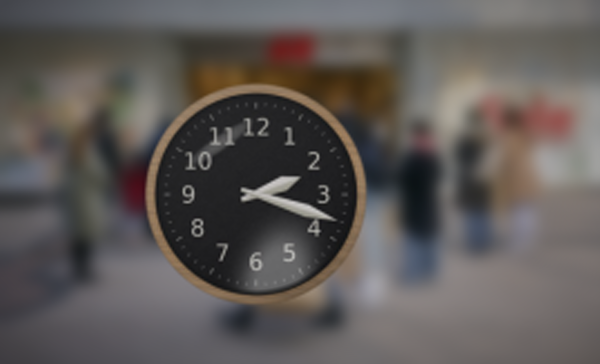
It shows 2:18
